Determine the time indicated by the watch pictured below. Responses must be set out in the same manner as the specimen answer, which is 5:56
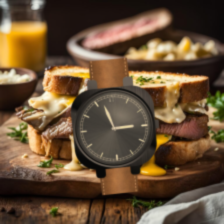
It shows 2:57
